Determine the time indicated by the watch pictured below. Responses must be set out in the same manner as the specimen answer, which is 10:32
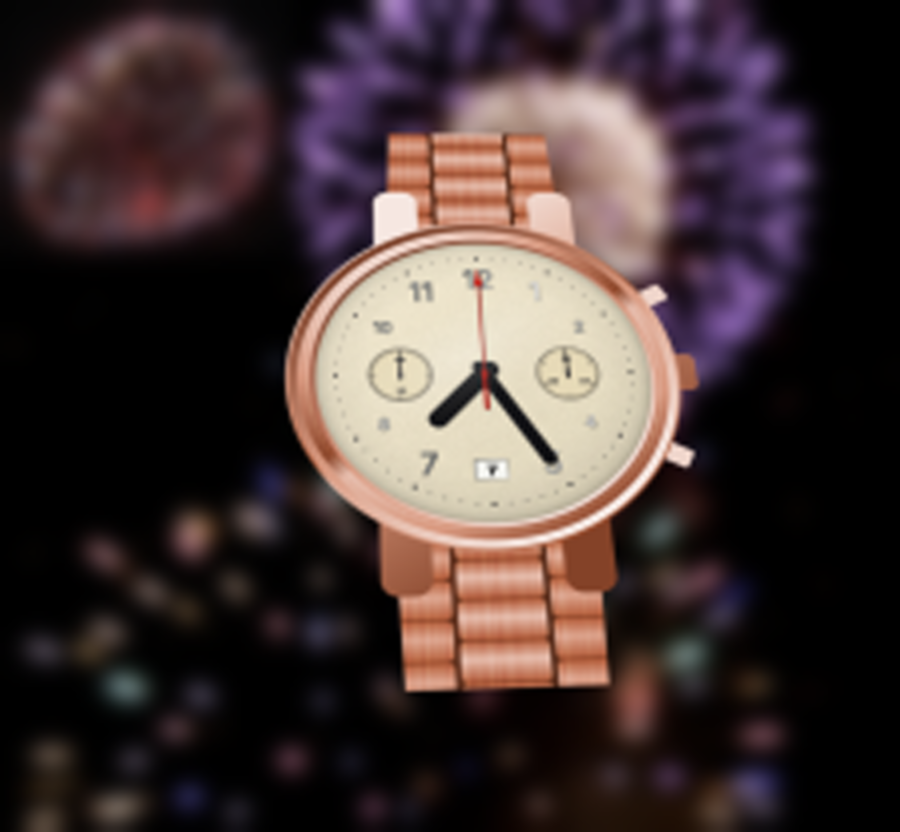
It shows 7:25
